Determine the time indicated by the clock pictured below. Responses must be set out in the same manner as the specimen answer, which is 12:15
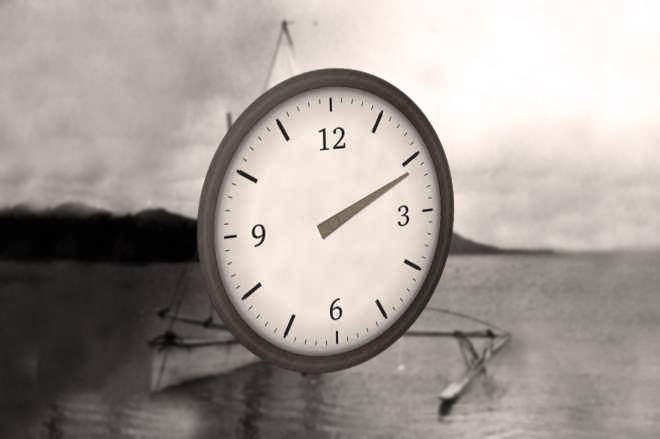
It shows 2:11
